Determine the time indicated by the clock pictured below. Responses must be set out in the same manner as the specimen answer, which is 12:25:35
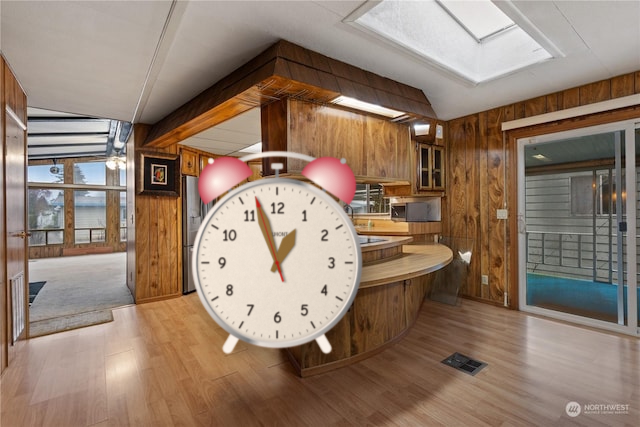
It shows 12:56:57
